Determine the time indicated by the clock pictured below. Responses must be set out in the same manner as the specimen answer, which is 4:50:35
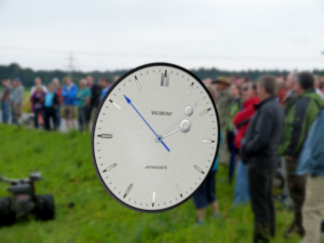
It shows 2:07:52
